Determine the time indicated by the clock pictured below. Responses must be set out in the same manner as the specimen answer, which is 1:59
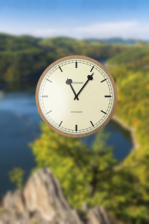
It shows 11:06
